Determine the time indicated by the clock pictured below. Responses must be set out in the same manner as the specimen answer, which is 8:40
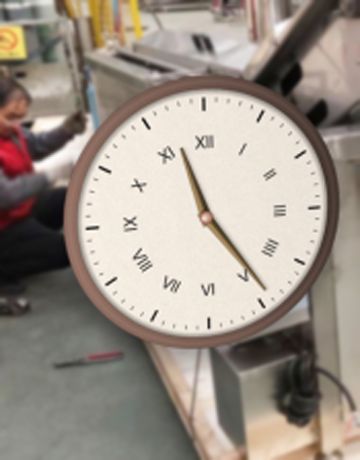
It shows 11:24
